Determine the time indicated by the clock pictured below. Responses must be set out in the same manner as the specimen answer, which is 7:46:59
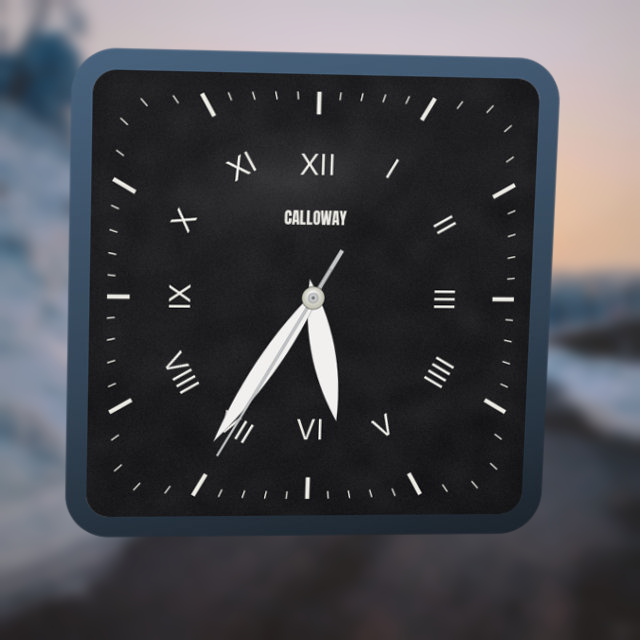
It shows 5:35:35
